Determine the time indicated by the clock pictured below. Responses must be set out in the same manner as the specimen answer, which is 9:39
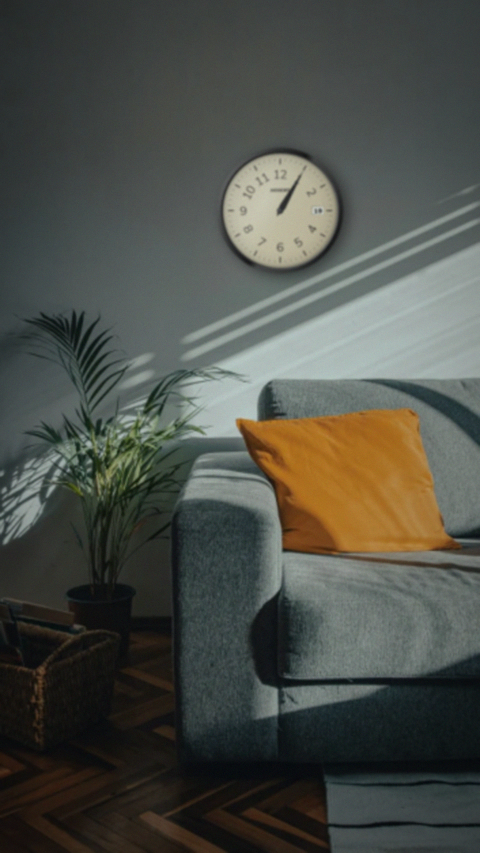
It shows 1:05
